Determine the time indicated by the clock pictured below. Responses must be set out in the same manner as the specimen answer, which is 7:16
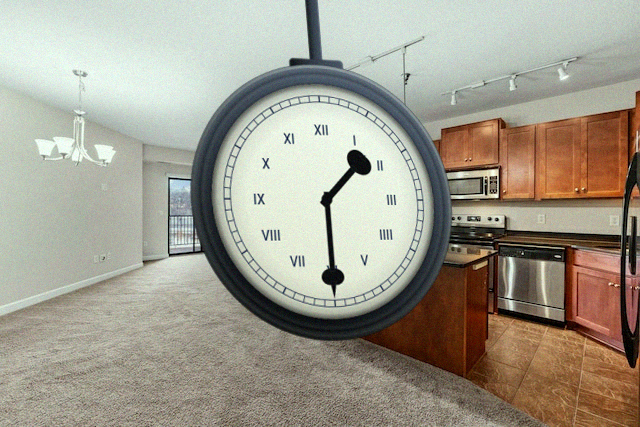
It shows 1:30
